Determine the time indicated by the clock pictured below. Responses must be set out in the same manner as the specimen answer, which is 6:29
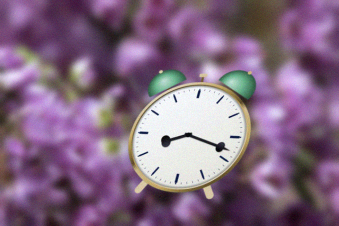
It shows 8:18
